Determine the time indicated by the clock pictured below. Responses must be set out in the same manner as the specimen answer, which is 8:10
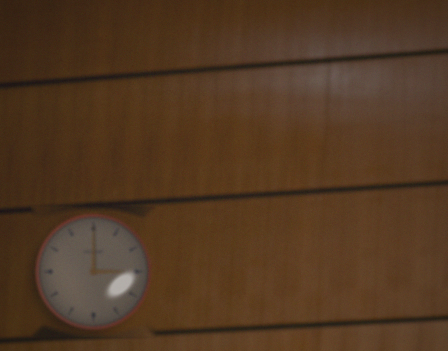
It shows 3:00
